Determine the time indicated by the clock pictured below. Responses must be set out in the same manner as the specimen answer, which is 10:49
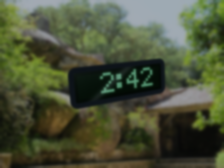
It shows 2:42
